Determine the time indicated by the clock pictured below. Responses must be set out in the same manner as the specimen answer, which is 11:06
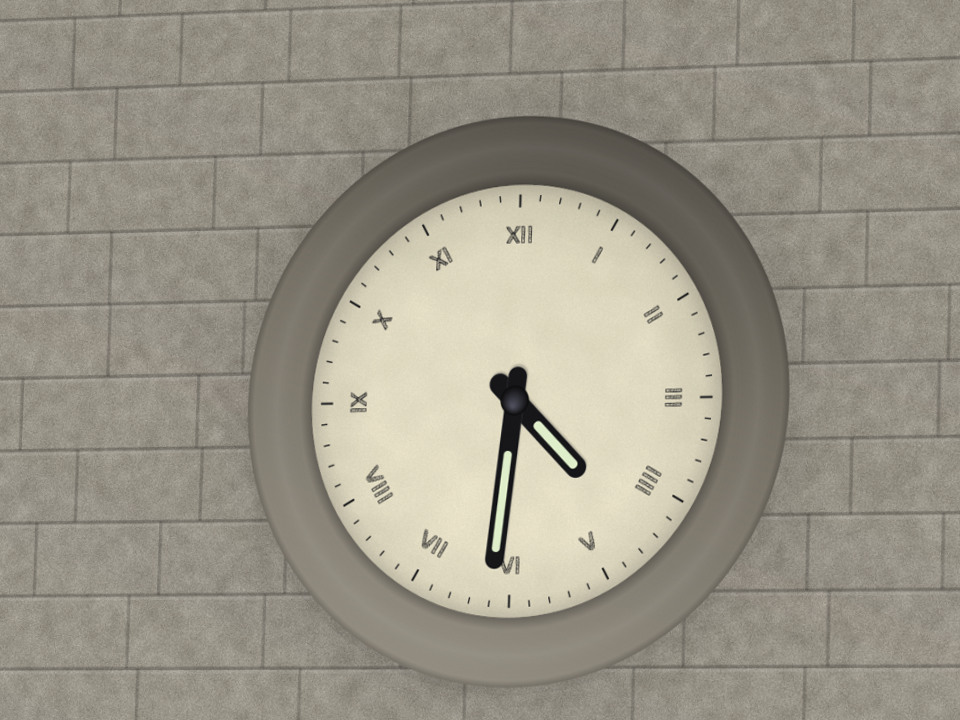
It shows 4:31
